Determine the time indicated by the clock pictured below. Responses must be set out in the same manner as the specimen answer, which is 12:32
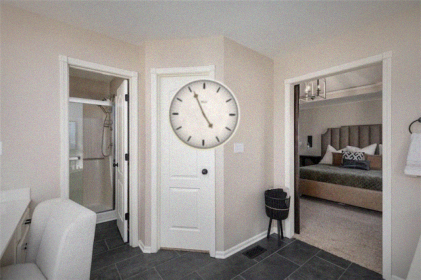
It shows 4:56
